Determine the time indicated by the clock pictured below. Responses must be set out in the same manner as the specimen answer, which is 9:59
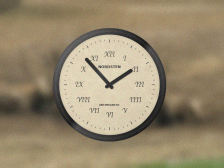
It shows 1:53
